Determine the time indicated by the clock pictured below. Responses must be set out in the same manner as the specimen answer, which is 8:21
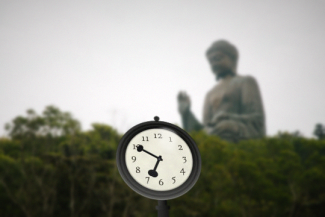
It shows 6:50
